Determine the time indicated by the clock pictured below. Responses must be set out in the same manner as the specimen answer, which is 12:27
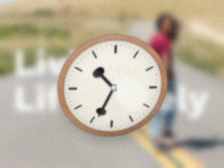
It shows 10:34
